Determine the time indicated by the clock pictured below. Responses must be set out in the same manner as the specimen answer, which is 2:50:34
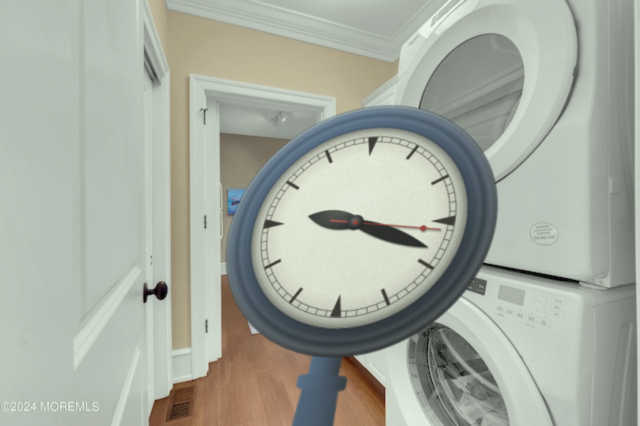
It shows 9:18:16
